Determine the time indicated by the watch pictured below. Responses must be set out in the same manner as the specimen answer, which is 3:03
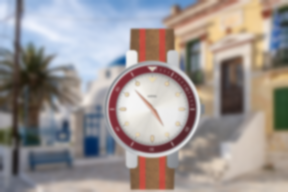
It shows 4:53
